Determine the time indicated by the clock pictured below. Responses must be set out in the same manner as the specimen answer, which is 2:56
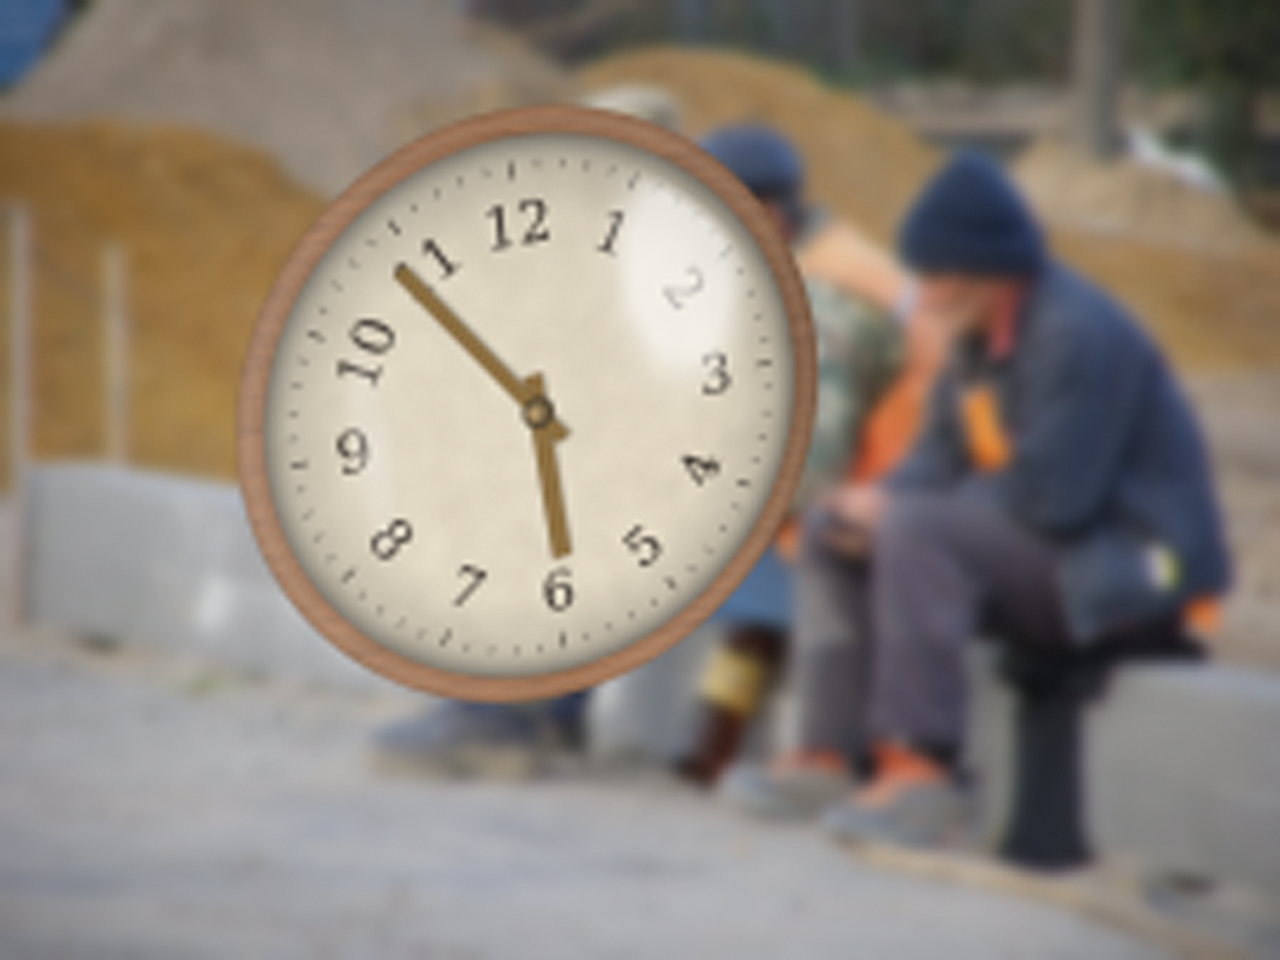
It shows 5:54
